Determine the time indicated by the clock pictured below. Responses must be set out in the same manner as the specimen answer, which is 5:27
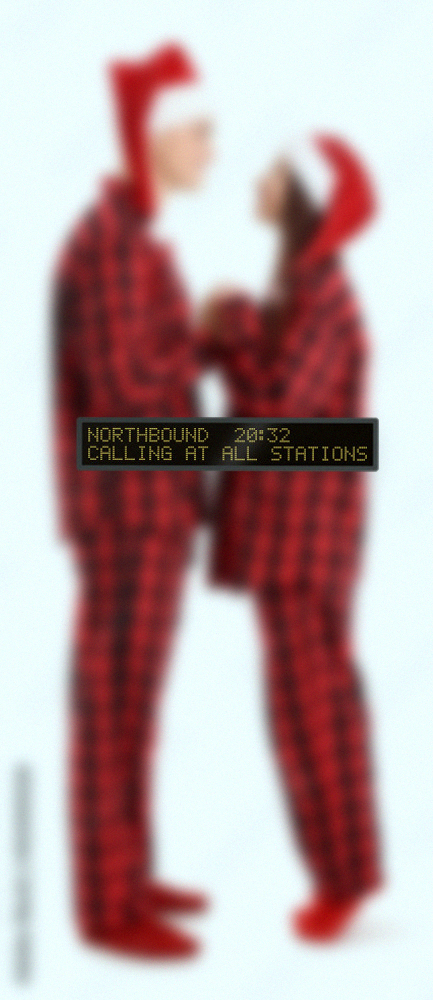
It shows 20:32
